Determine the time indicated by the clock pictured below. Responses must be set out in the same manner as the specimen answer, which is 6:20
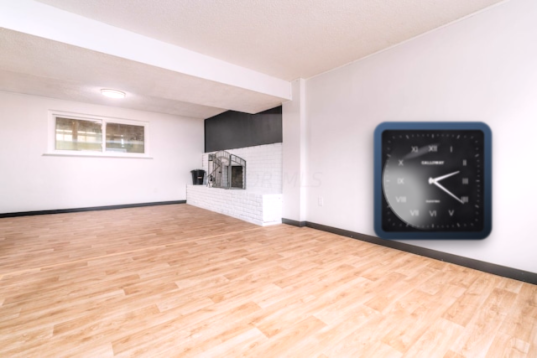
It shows 2:21
